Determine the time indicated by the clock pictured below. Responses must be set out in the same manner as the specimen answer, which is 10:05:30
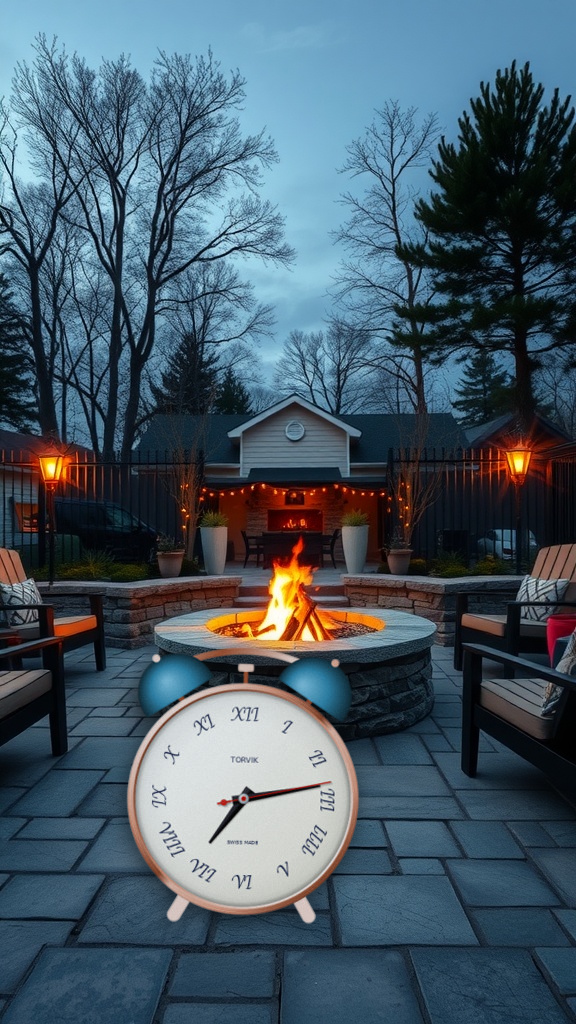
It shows 7:13:13
